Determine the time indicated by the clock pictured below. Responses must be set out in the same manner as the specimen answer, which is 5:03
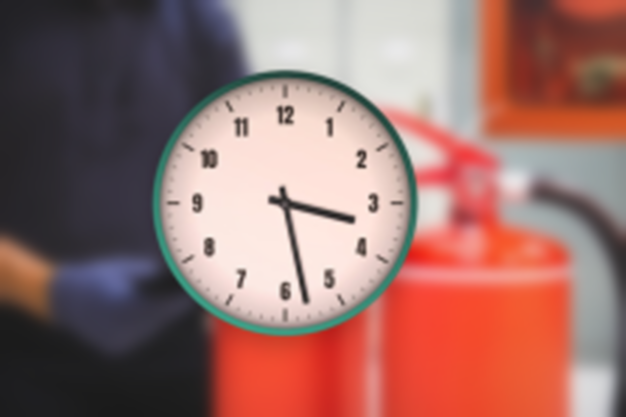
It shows 3:28
